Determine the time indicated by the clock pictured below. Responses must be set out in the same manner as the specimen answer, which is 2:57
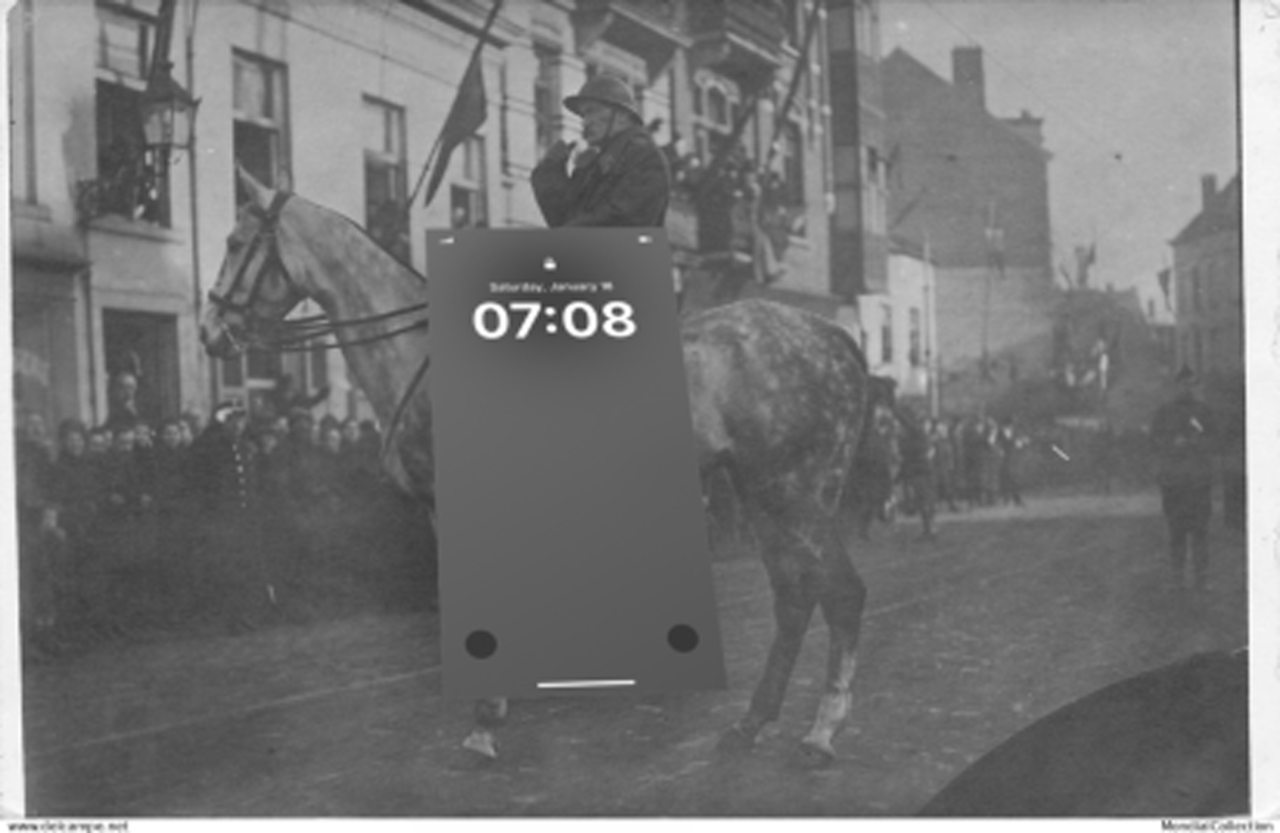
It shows 7:08
